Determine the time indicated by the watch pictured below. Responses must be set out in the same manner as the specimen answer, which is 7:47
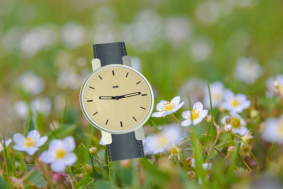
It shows 9:14
